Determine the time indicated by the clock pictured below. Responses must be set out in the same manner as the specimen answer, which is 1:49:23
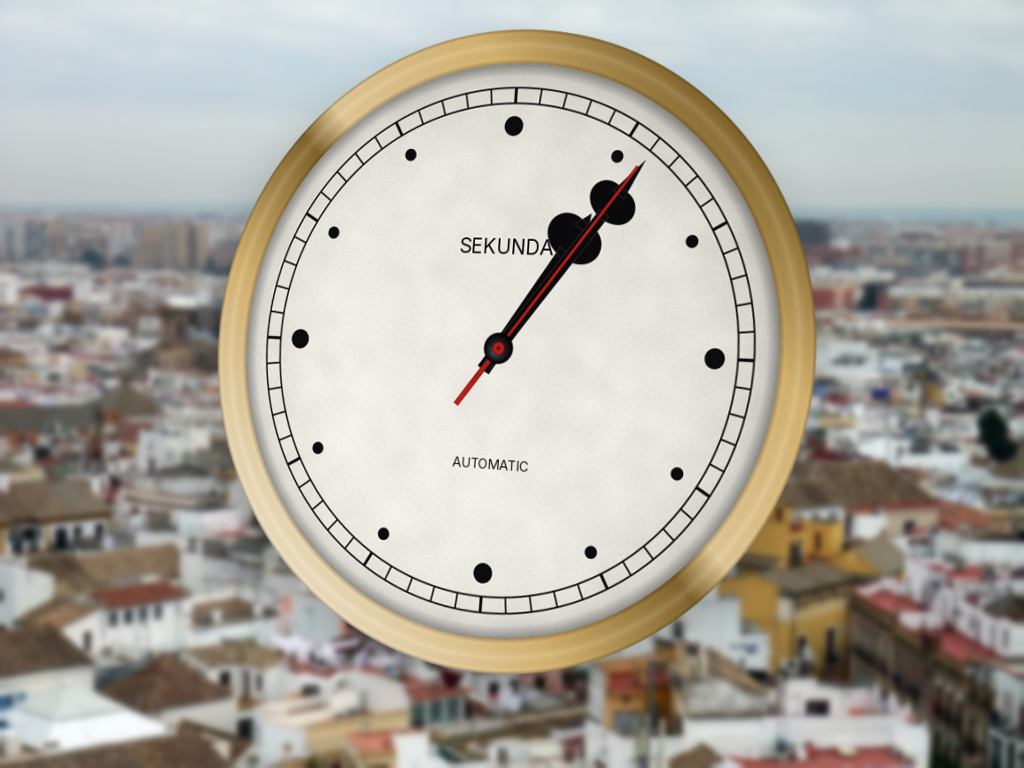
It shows 1:06:06
